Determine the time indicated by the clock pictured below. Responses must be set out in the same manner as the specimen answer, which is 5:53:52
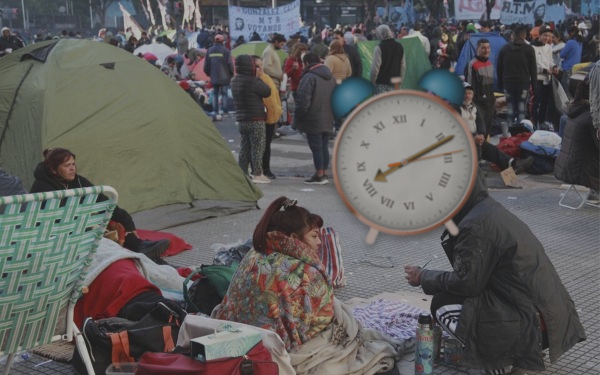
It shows 8:11:14
